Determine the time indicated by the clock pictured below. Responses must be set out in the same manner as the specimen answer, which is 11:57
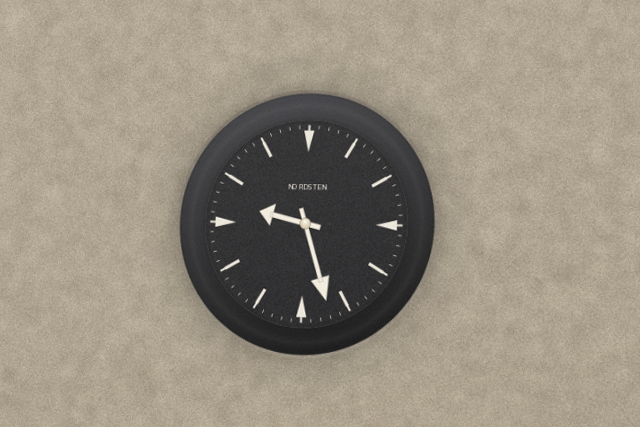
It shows 9:27
